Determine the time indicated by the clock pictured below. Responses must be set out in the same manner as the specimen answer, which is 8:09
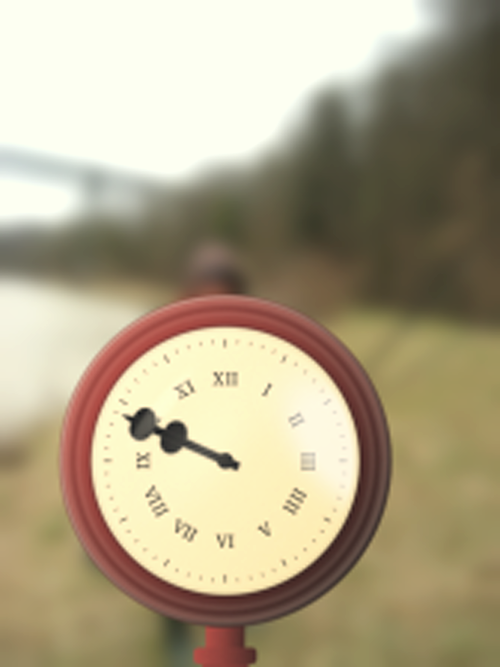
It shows 9:49
